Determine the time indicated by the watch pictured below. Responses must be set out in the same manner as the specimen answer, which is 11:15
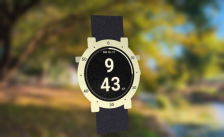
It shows 9:43
